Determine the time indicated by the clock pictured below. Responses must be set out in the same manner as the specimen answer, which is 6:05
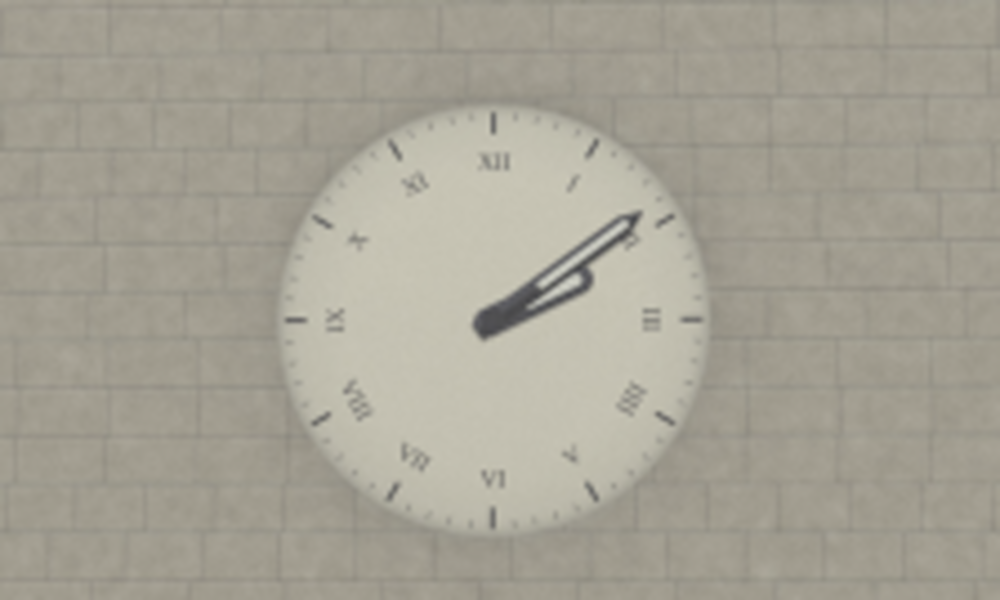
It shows 2:09
